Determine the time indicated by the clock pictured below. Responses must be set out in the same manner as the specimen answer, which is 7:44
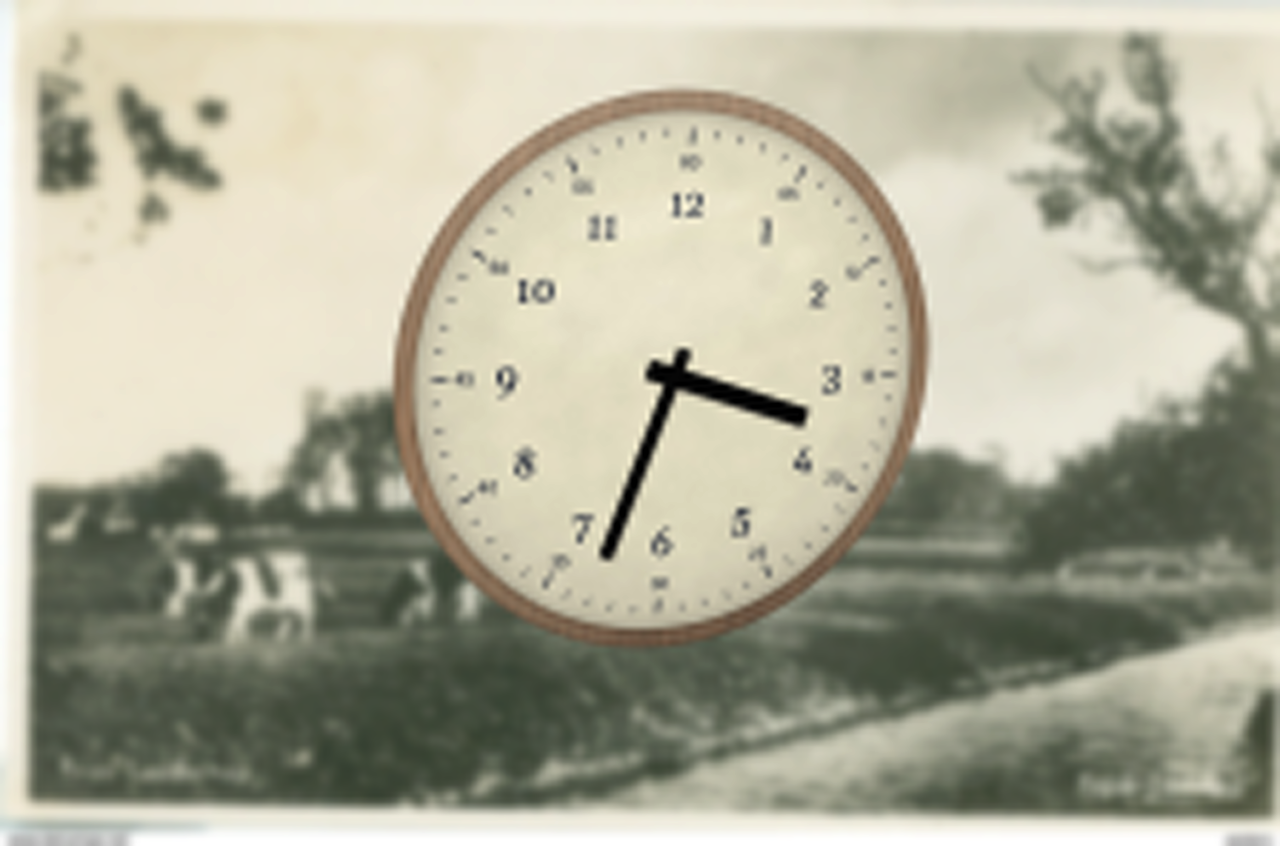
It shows 3:33
